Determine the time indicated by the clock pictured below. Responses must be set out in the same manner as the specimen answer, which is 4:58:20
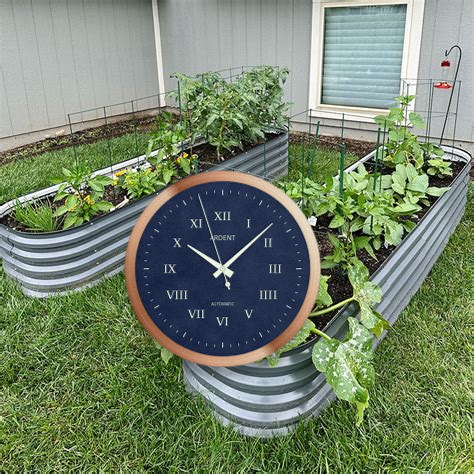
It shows 10:07:57
